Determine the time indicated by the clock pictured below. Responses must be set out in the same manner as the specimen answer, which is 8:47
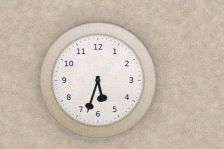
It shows 5:33
